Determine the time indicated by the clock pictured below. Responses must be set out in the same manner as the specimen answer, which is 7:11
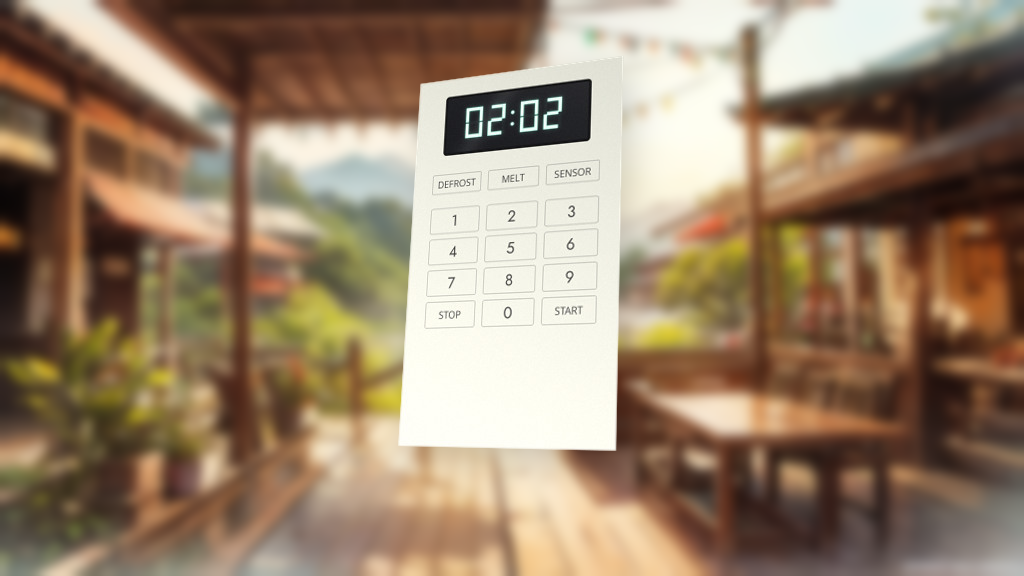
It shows 2:02
